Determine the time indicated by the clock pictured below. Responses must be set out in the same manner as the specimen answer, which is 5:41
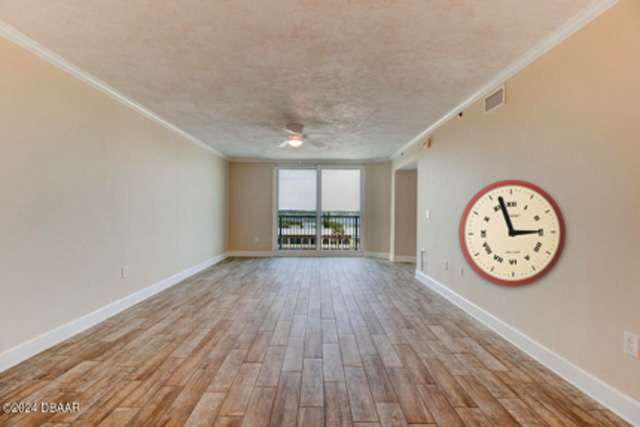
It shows 2:57
